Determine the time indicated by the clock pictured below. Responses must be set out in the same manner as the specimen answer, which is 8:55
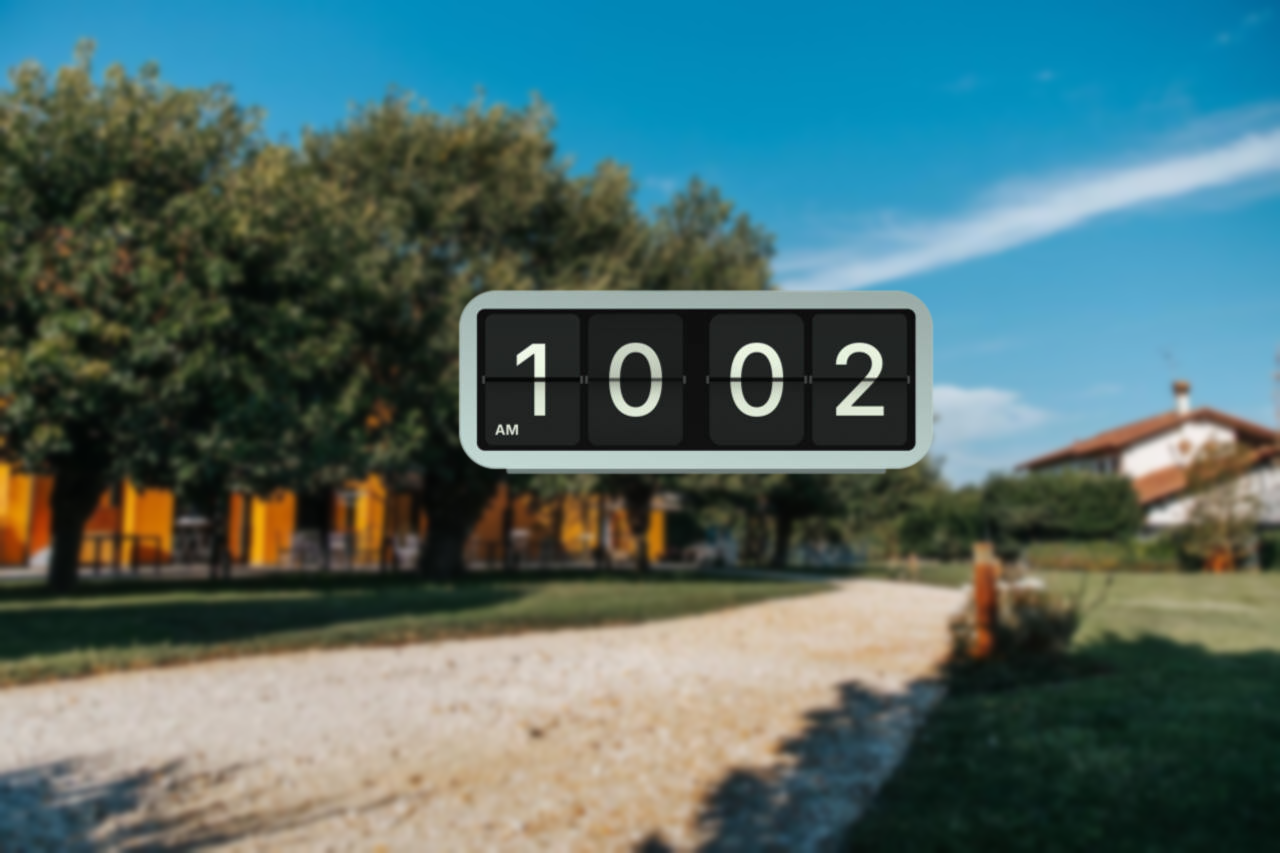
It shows 10:02
